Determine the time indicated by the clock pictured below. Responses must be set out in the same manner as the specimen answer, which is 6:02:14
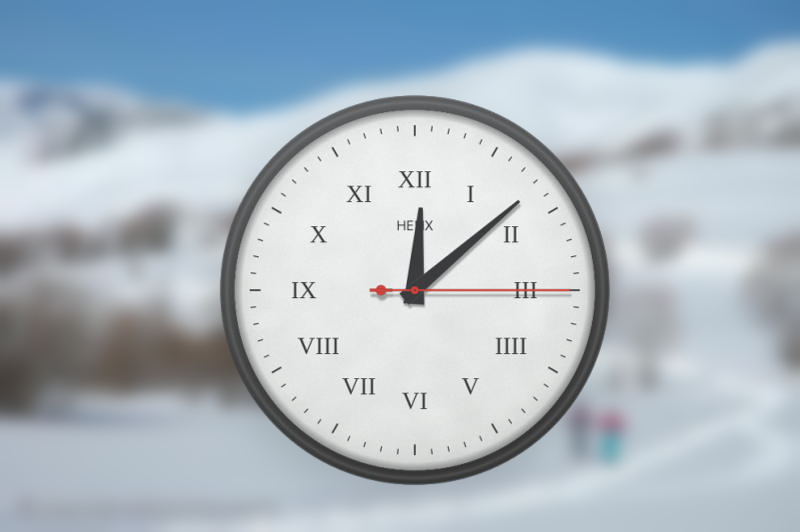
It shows 12:08:15
